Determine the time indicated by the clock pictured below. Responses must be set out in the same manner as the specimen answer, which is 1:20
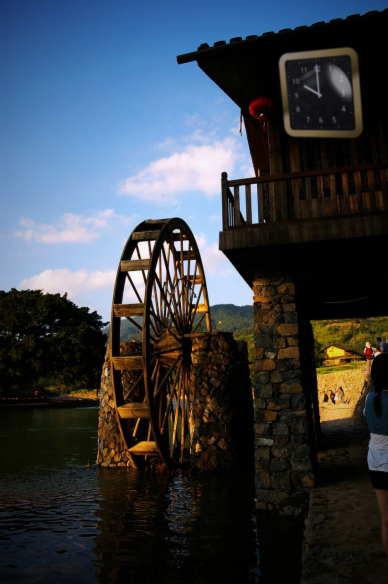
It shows 10:00
